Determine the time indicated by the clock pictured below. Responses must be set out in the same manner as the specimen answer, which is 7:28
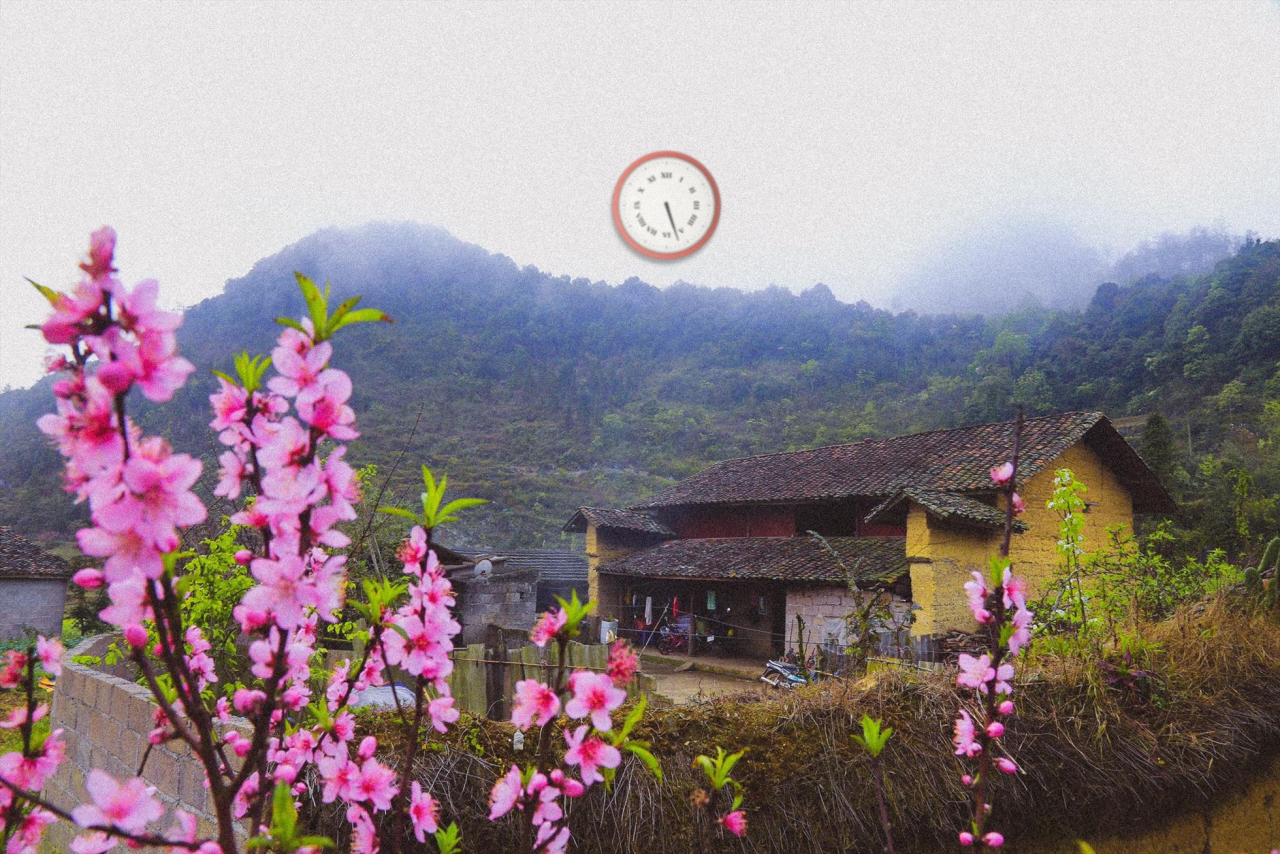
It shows 5:27
